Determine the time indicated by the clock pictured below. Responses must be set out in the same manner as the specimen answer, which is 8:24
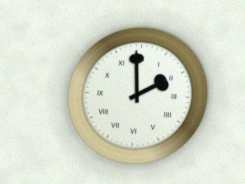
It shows 1:59
